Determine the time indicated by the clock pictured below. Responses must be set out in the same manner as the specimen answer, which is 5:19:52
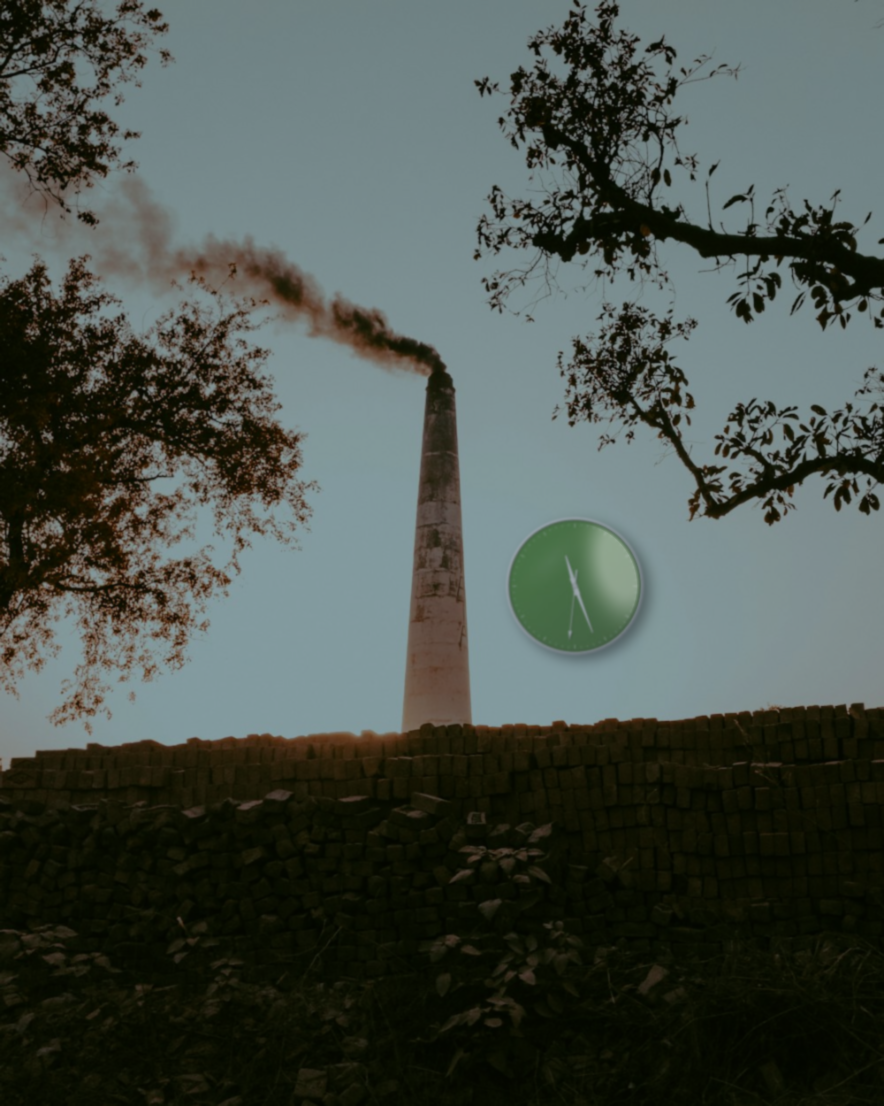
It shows 11:26:31
